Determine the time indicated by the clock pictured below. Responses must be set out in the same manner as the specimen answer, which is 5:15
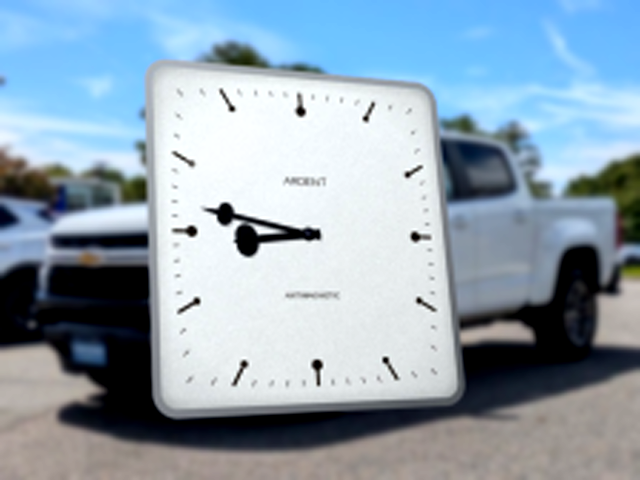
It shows 8:47
